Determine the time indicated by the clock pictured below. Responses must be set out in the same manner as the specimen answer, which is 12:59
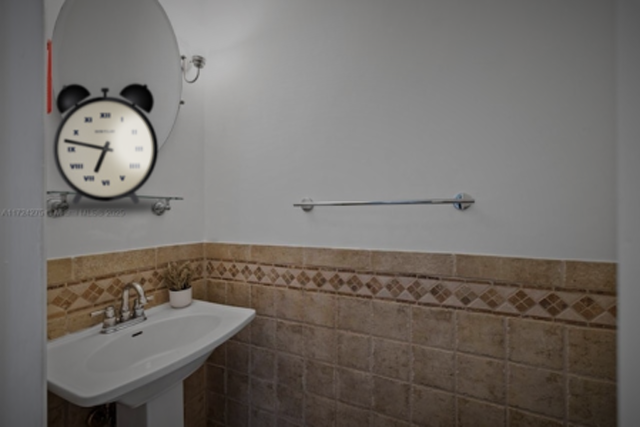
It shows 6:47
